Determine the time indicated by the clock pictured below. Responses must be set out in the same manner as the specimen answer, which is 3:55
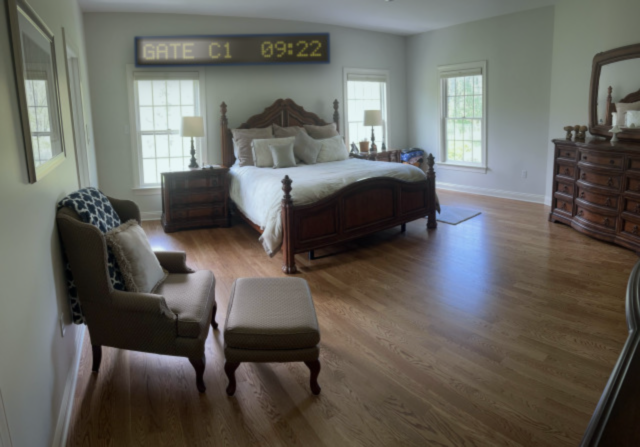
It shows 9:22
